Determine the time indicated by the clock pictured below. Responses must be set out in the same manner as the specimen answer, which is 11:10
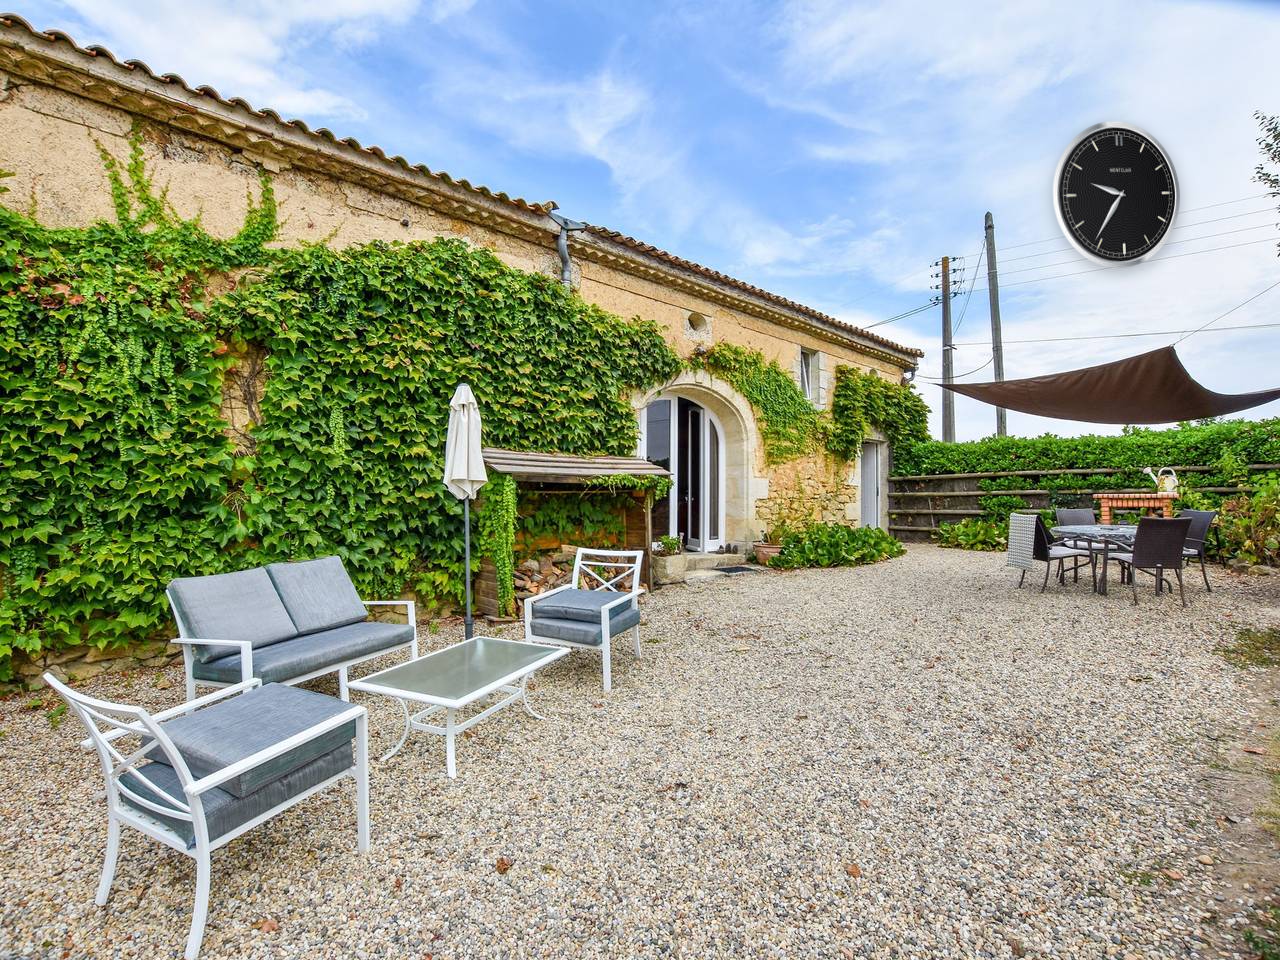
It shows 9:36
